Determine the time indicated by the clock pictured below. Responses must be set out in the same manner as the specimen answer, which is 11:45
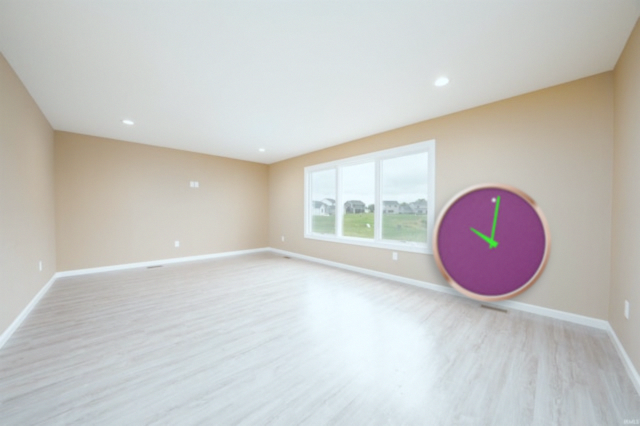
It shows 10:01
